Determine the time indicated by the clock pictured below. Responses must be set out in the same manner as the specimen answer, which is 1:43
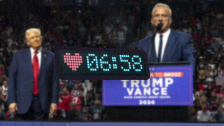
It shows 6:58
